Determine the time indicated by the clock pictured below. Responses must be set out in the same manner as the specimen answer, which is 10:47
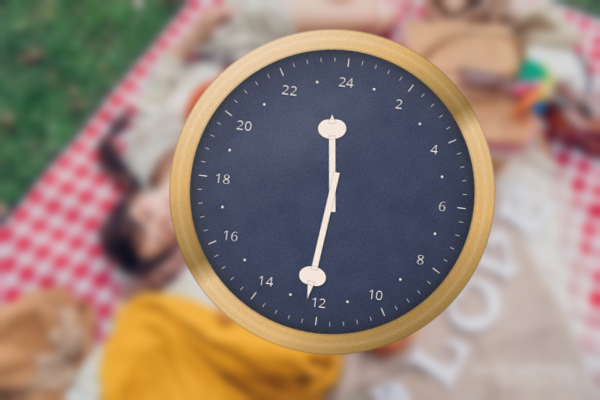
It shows 23:31
